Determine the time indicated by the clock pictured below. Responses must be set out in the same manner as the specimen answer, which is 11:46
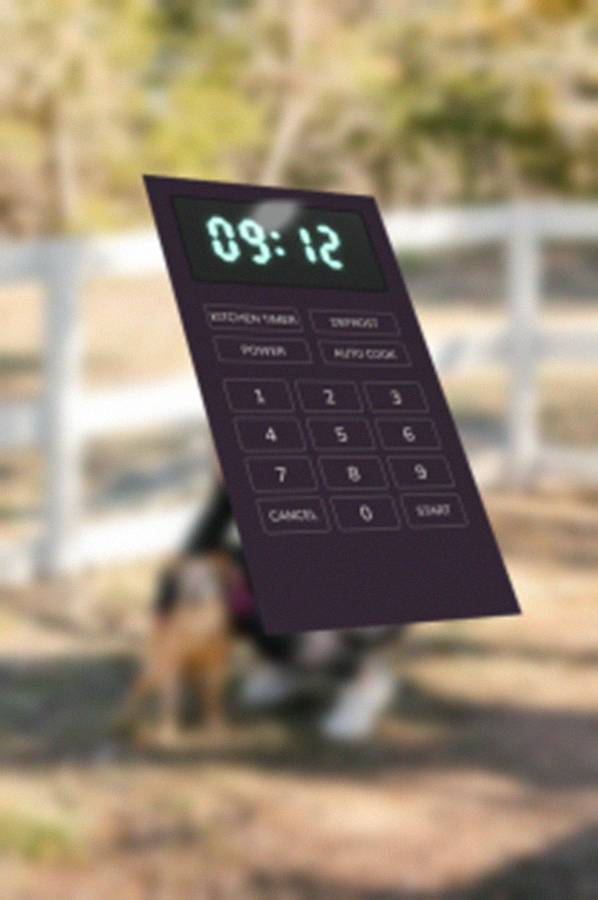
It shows 9:12
